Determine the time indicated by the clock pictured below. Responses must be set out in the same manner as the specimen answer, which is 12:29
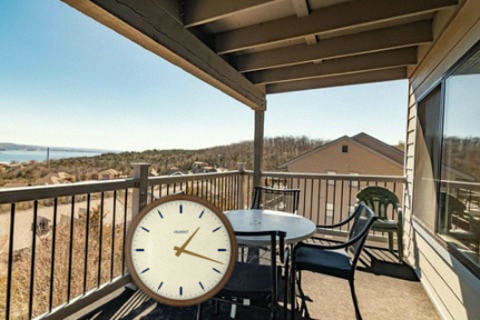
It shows 1:18
